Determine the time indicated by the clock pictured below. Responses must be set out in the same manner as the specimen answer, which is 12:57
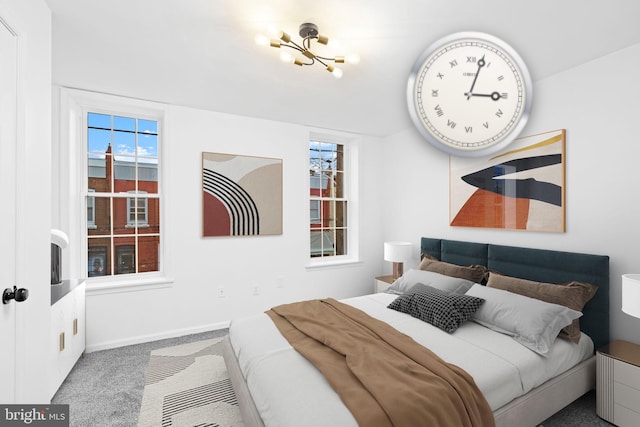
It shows 3:03
